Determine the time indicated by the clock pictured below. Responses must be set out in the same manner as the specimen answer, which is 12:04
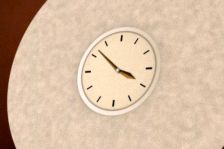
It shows 3:52
